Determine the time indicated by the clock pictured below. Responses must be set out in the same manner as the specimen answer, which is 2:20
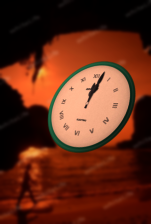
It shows 12:02
